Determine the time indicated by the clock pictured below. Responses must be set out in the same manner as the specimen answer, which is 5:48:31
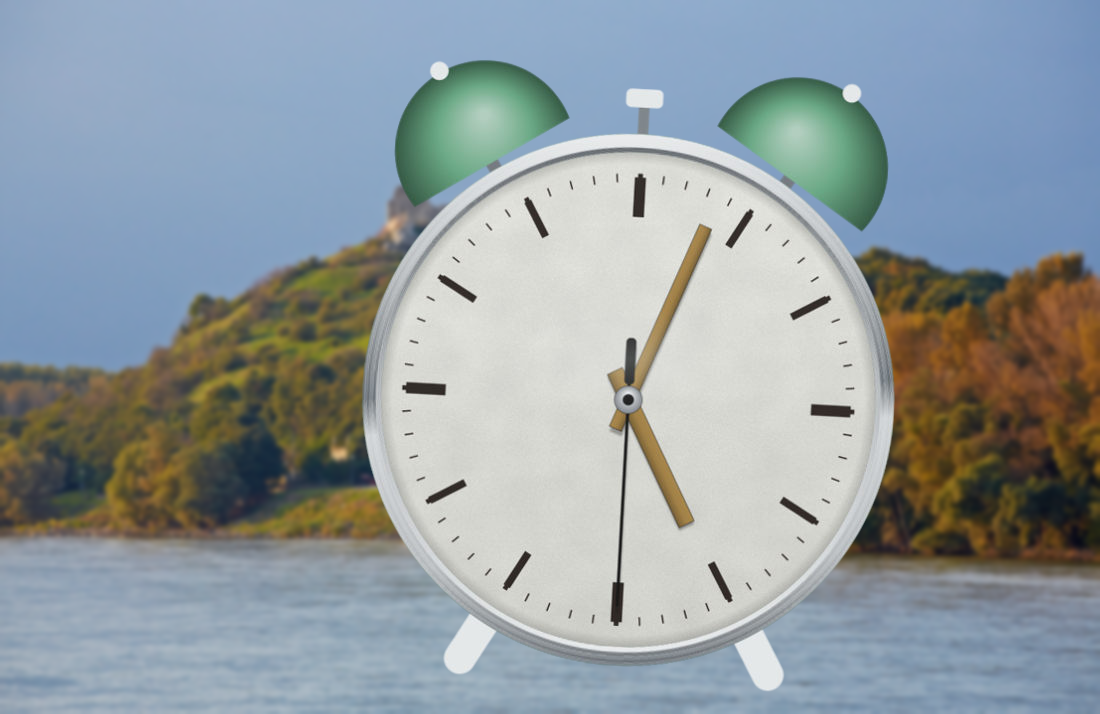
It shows 5:03:30
